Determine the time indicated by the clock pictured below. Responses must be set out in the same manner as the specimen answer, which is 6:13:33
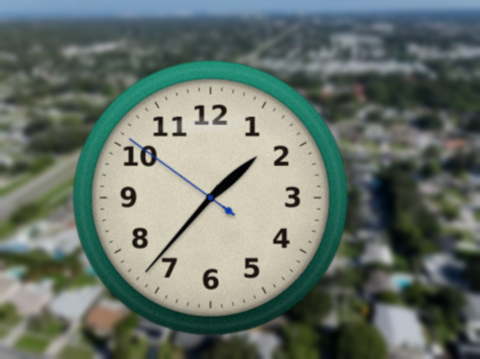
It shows 1:36:51
